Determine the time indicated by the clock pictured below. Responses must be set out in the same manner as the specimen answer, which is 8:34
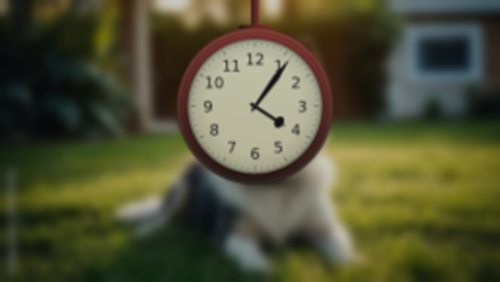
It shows 4:06
